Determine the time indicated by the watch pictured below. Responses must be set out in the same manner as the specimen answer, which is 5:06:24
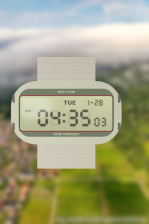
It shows 4:35:03
